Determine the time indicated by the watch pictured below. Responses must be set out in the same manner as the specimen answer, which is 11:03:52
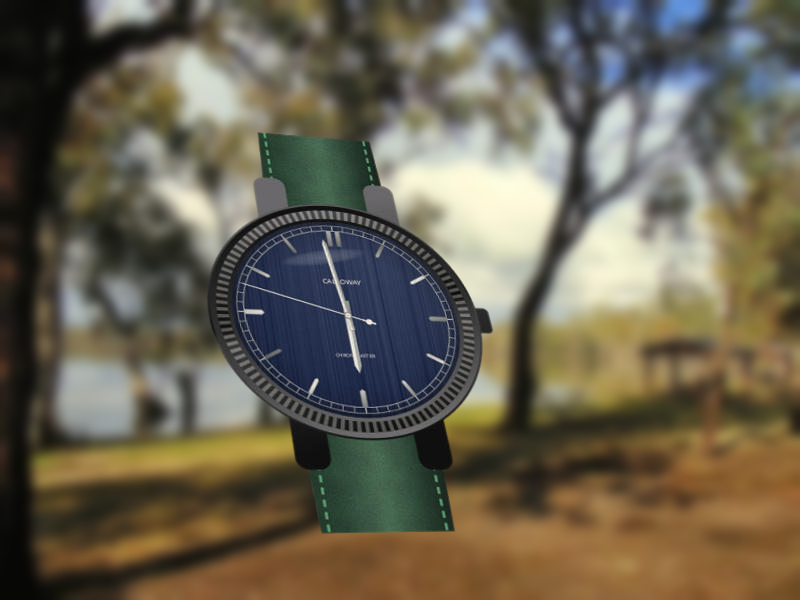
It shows 5:58:48
